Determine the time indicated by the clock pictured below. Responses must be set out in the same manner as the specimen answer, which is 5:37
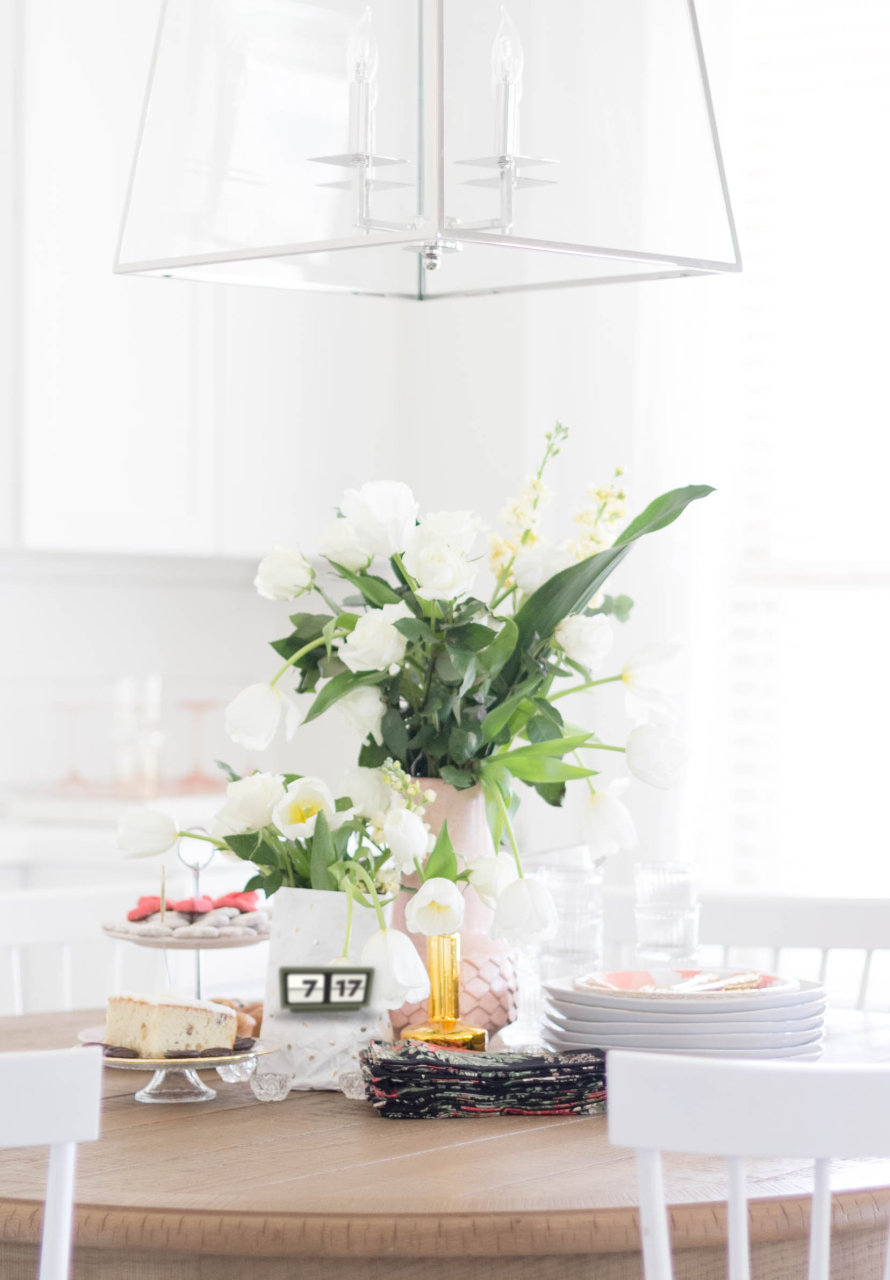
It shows 7:17
